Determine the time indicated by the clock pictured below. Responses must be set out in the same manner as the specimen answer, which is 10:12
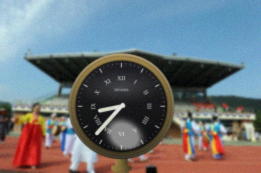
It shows 8:37
